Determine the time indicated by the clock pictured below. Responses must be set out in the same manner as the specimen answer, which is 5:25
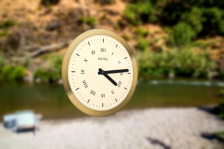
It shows 4:14
